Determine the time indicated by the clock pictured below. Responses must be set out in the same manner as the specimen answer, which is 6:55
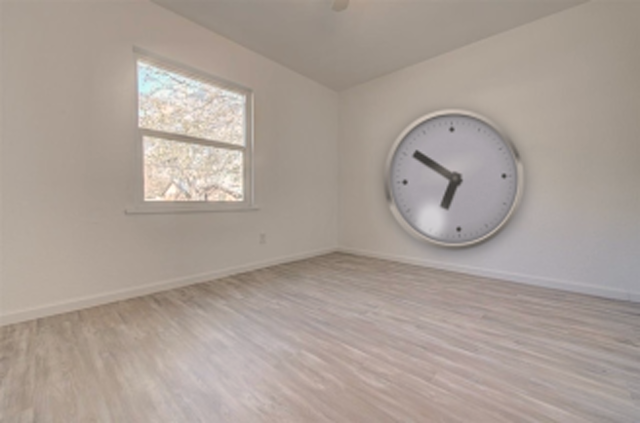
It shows 6:51
